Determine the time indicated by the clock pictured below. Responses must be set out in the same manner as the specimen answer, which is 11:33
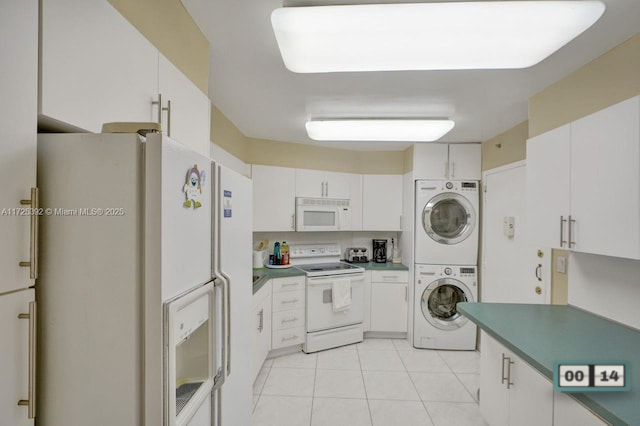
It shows 0:14
